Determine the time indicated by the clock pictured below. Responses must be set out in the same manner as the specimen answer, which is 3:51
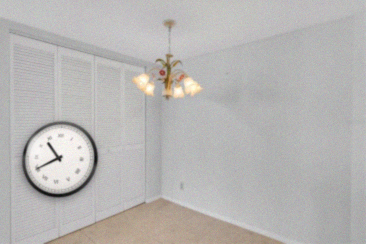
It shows 10:40
